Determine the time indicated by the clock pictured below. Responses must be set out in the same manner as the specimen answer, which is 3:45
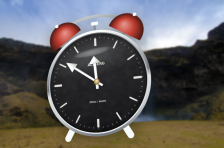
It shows 11:51
